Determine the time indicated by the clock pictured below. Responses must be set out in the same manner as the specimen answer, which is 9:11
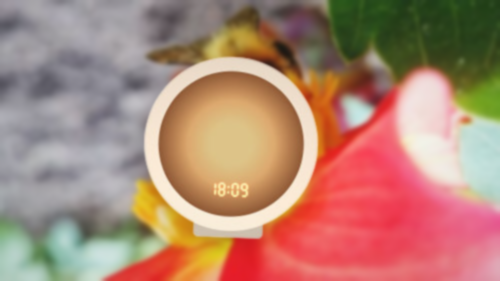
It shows 18:09
